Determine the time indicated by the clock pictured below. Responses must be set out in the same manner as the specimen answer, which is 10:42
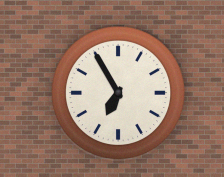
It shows 6:55
